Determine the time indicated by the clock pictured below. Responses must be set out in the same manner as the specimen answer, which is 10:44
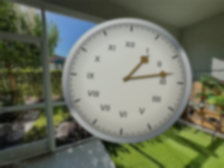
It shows 1:13
